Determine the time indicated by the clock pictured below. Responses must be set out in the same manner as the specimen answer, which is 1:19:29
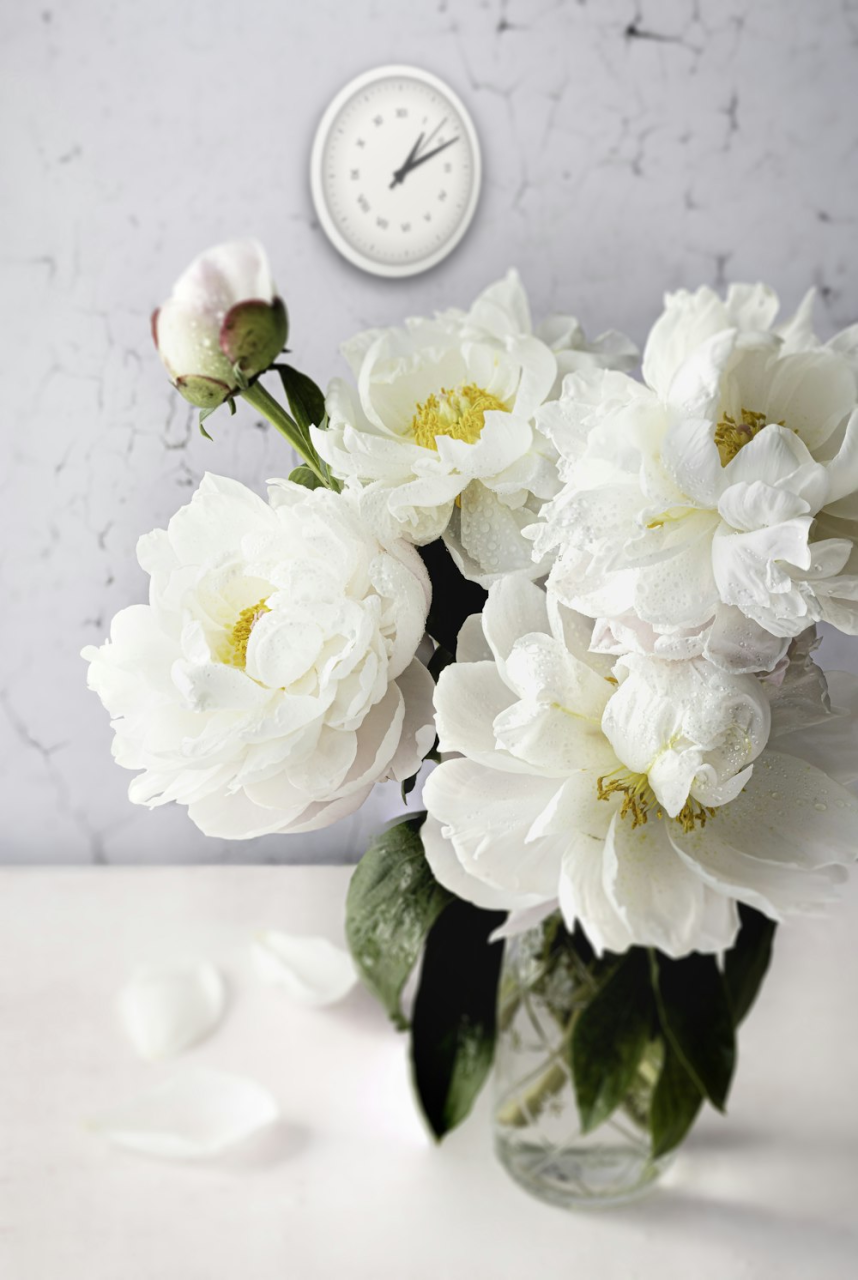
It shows 1:11:08
